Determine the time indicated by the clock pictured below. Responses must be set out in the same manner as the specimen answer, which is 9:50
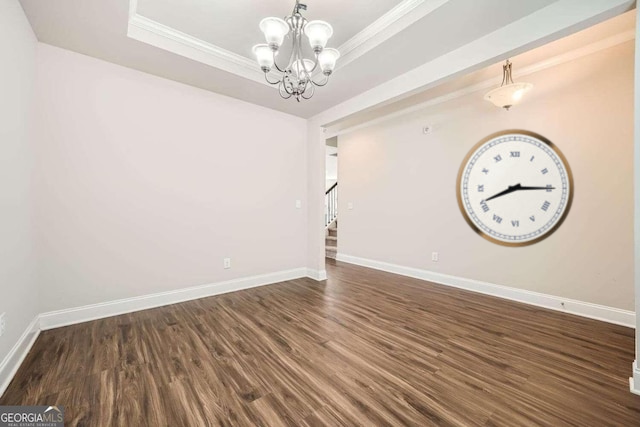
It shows 8:15
